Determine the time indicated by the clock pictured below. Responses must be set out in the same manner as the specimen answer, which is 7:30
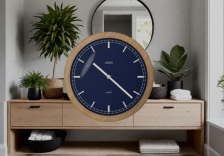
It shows 10:22
